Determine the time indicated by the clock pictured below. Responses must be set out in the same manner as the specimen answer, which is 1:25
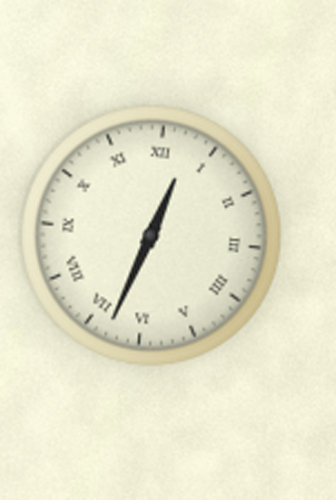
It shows 12:33
